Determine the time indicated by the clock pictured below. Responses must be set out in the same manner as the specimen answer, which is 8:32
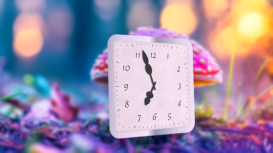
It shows 6:57
